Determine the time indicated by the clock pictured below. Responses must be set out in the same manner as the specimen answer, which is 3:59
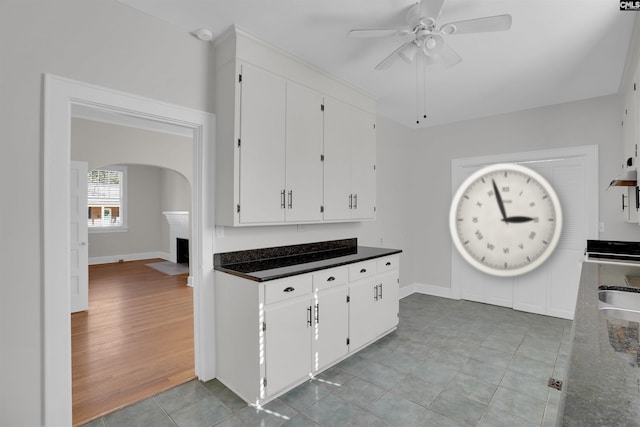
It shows 2:57
